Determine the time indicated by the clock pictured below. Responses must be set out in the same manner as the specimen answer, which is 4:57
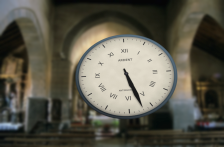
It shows 5:27
